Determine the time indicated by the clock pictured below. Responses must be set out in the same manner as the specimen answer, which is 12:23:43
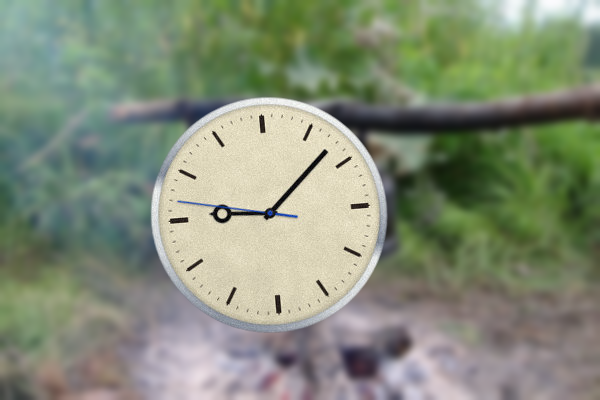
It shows 9:07:47
